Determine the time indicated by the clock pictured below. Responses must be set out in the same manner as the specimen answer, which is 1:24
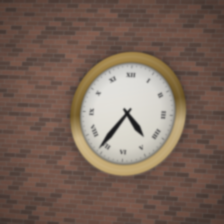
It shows 4:36
